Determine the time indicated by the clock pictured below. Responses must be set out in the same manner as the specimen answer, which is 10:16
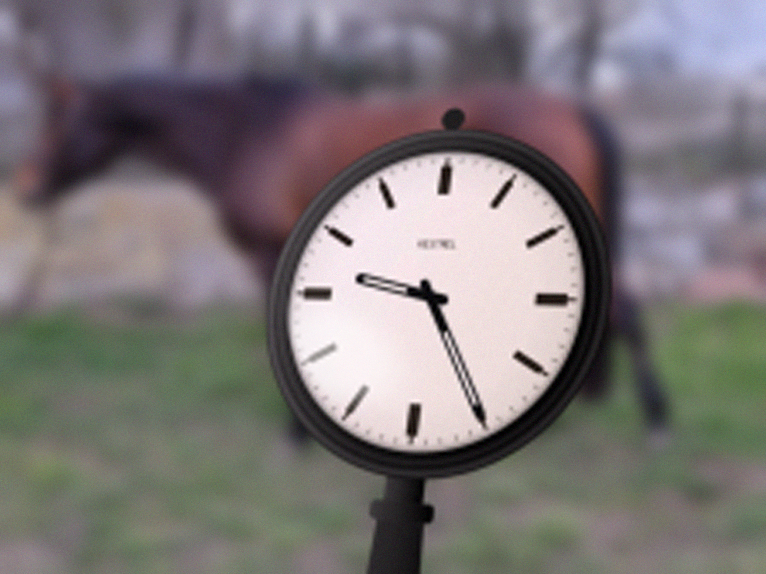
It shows 9:25
